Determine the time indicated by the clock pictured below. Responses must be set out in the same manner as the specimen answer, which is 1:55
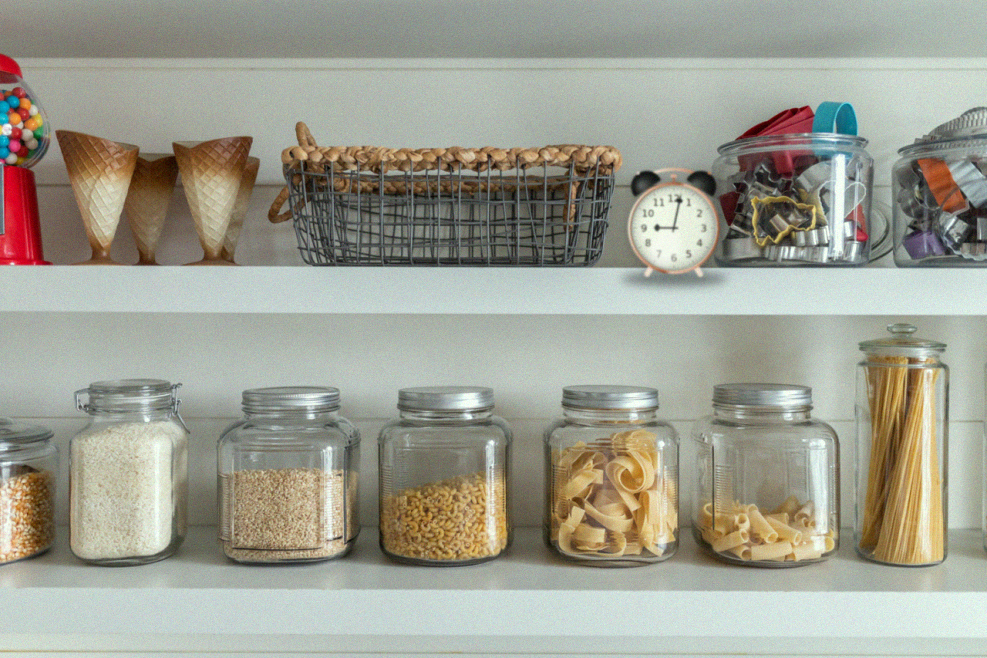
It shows 9:02
